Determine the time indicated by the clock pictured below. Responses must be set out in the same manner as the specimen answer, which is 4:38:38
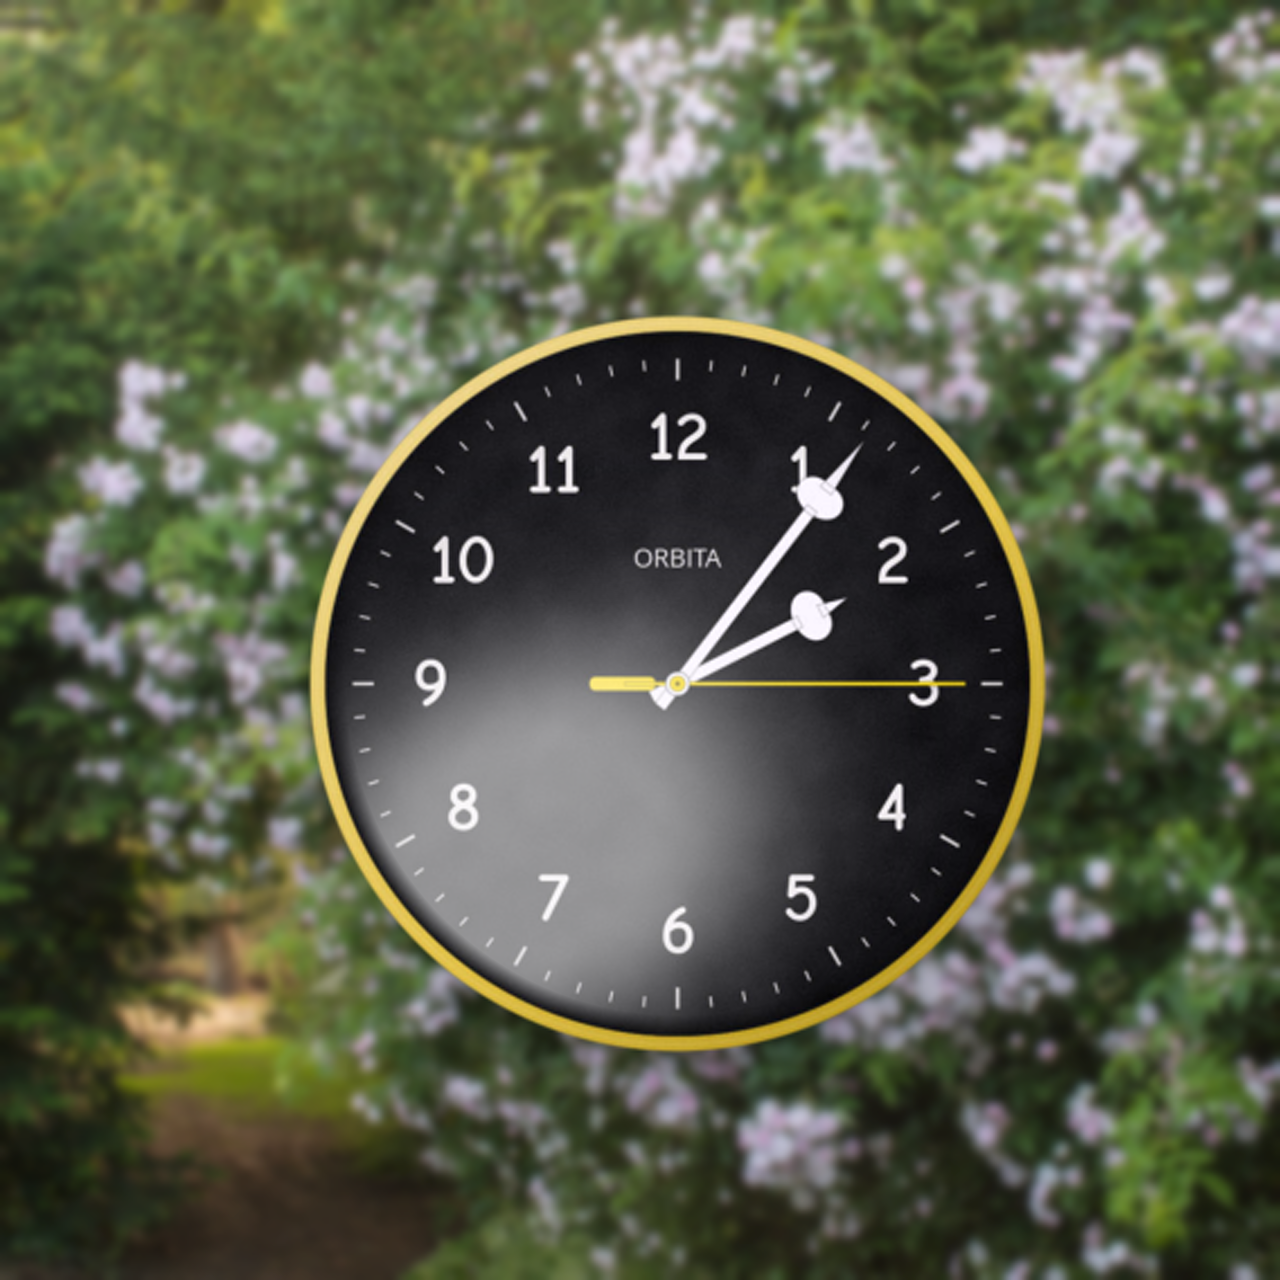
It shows 2:06:15
